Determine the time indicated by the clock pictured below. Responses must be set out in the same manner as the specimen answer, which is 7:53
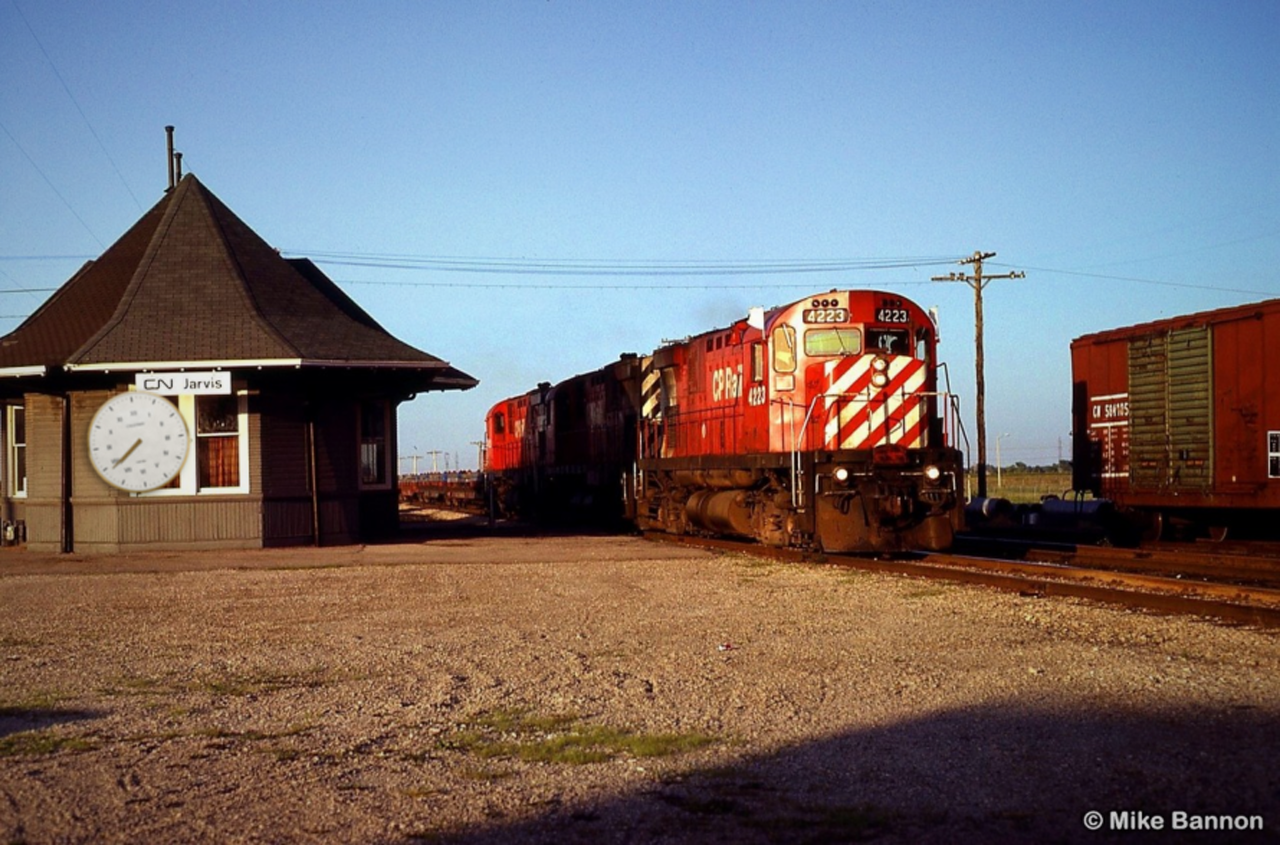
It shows 7:39
